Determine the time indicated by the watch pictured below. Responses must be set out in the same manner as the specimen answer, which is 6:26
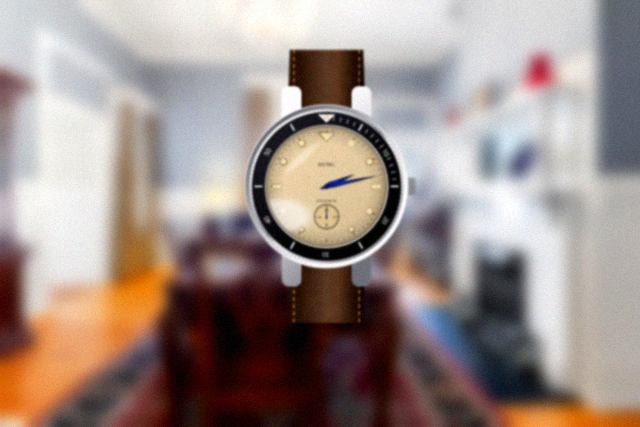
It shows 2:13
